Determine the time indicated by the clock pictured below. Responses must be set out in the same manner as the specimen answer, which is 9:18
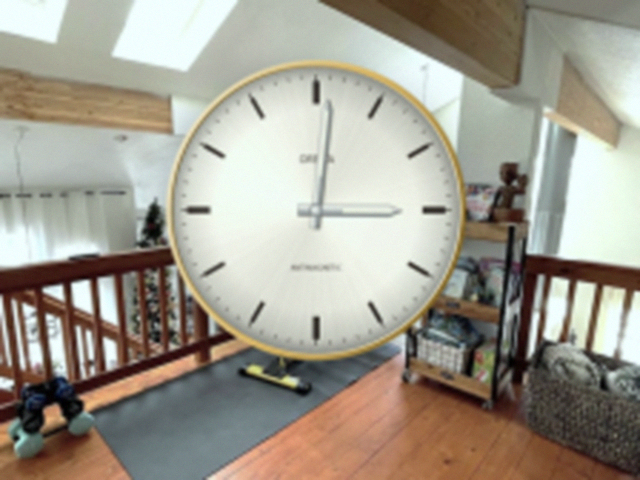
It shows 3:01
